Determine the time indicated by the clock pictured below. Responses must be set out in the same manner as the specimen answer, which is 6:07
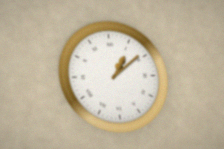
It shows 1:09
